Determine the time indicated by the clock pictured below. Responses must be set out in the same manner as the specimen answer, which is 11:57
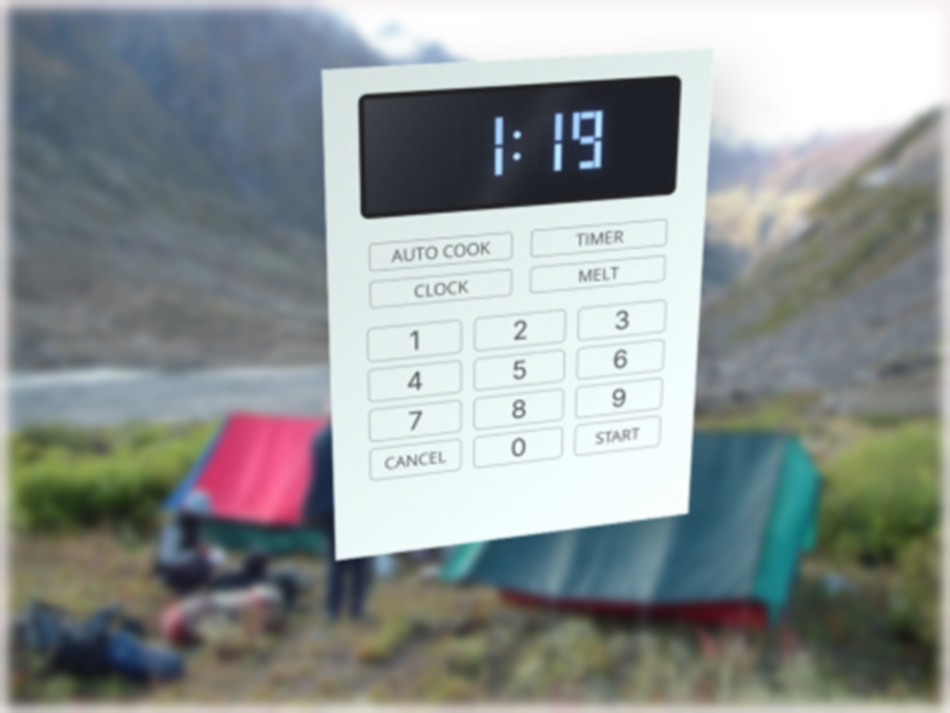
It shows 1:19
